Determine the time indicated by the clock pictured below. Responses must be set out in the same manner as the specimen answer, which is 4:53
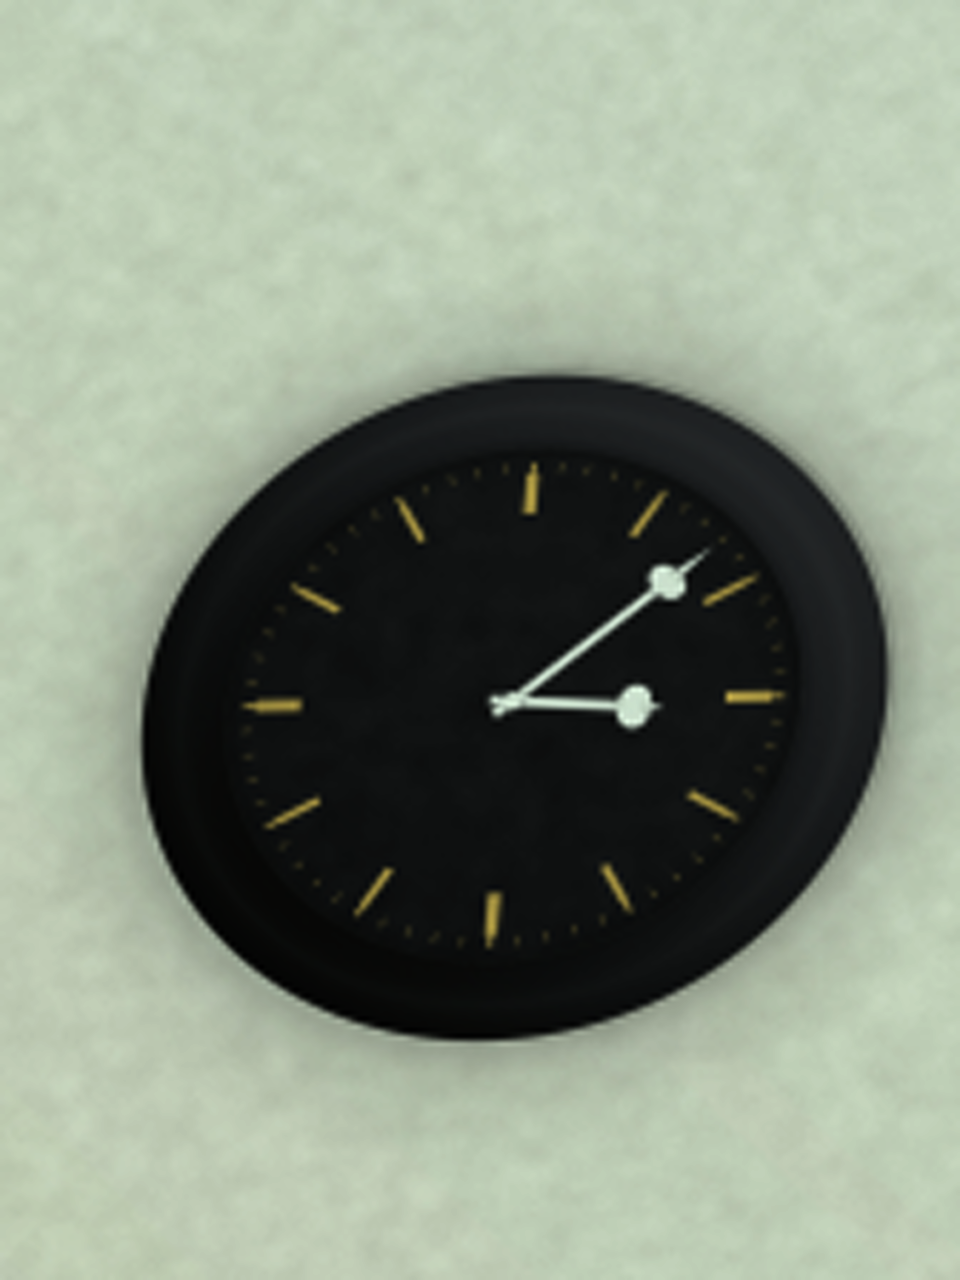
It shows 3:08
